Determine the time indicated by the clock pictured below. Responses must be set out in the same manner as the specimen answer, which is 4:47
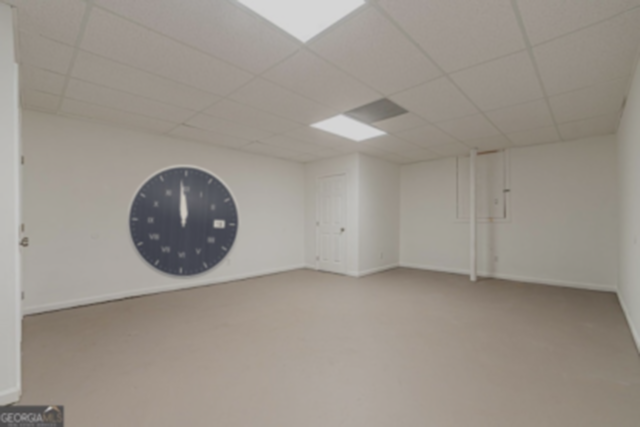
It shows 11:59
